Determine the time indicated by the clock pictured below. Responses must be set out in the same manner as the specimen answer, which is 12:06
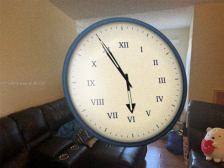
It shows 5:55
